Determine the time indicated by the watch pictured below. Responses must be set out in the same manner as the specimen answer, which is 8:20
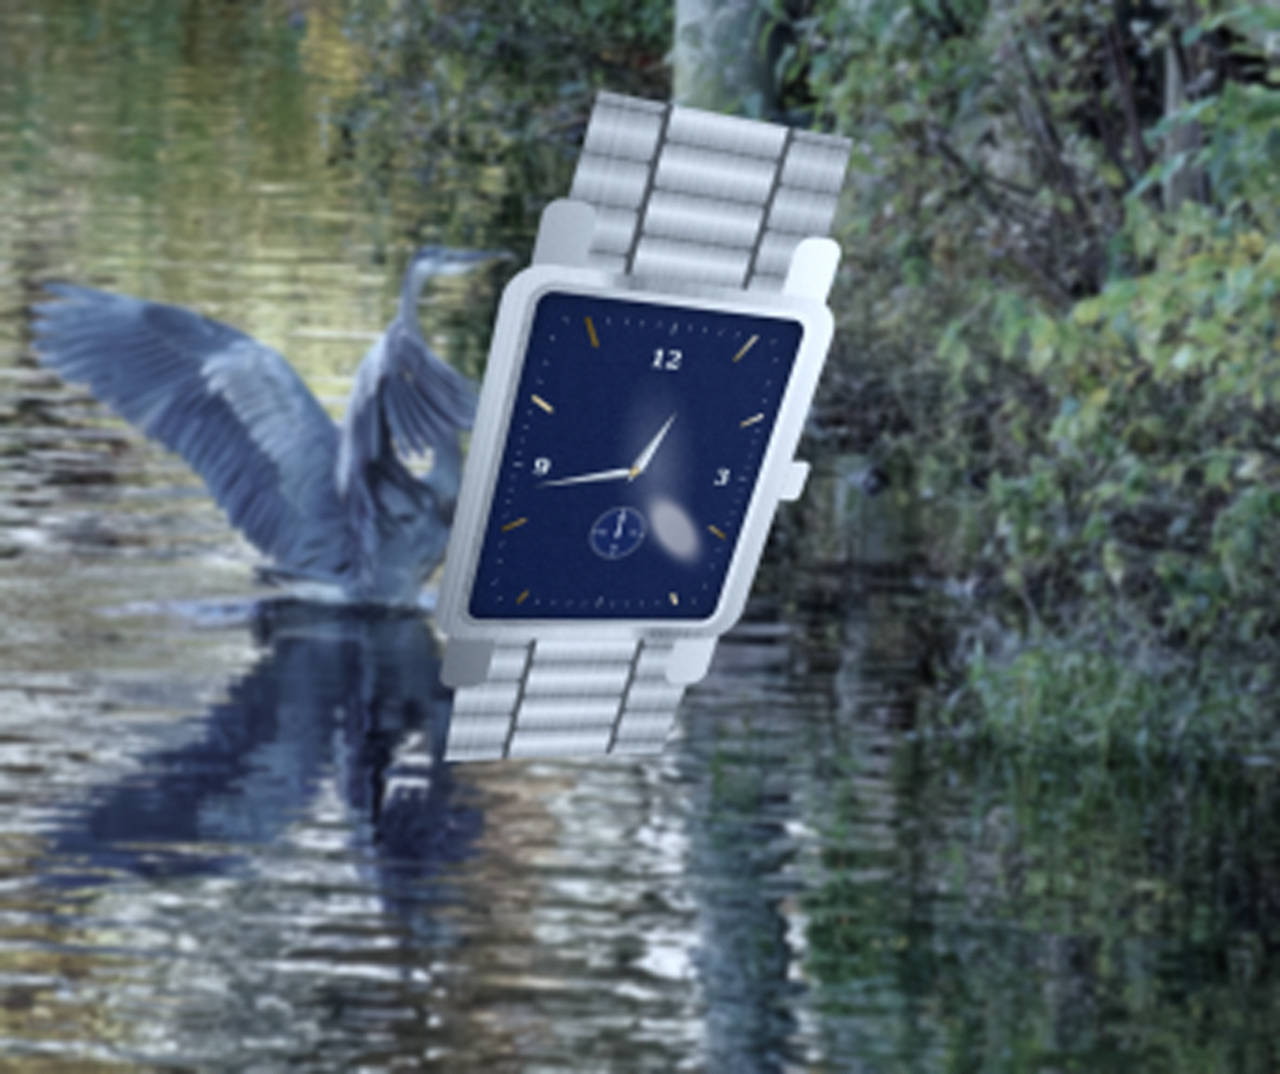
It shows 12:43
